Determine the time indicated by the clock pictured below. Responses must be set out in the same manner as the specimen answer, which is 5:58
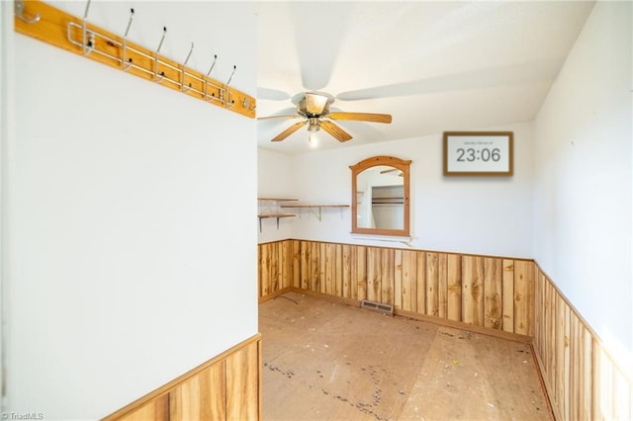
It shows 23:06
